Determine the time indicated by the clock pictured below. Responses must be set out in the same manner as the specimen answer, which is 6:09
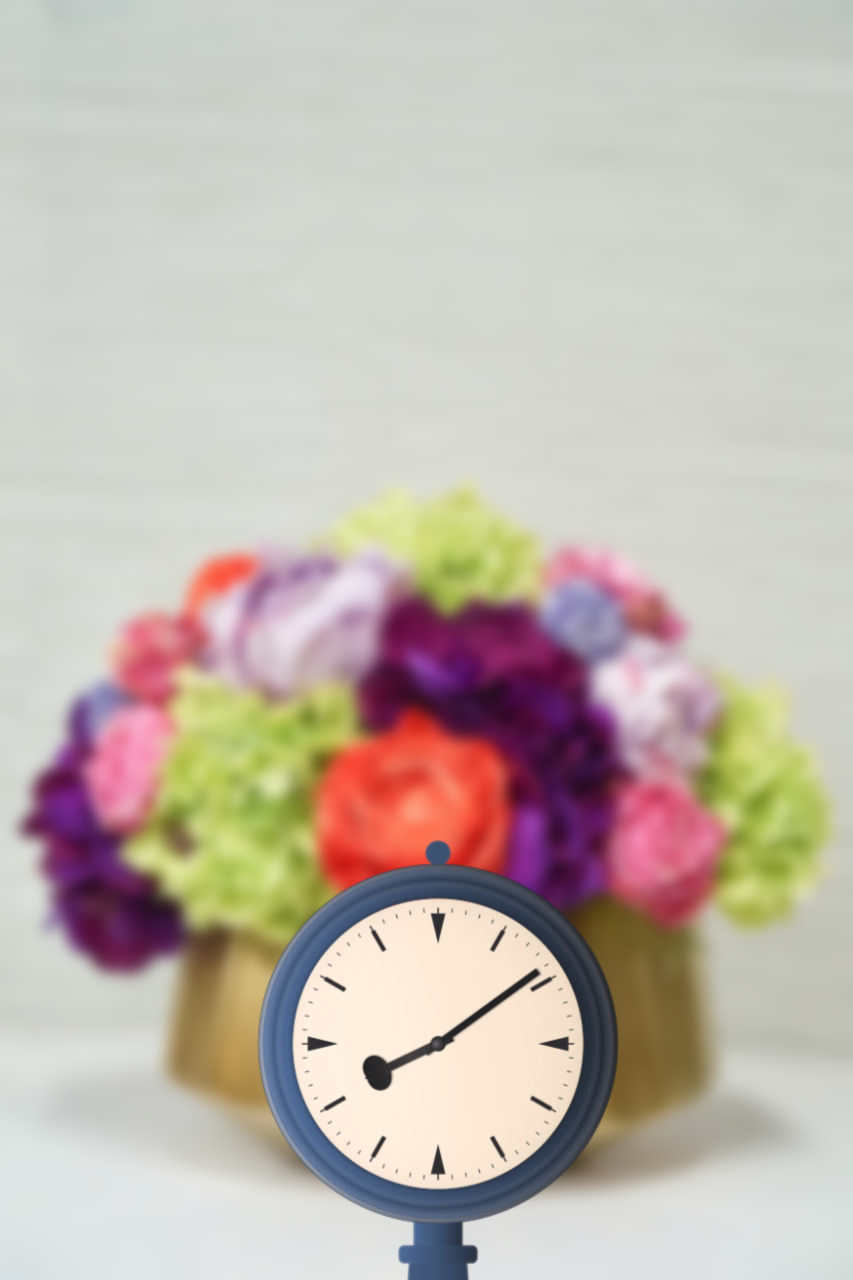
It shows 8:09
